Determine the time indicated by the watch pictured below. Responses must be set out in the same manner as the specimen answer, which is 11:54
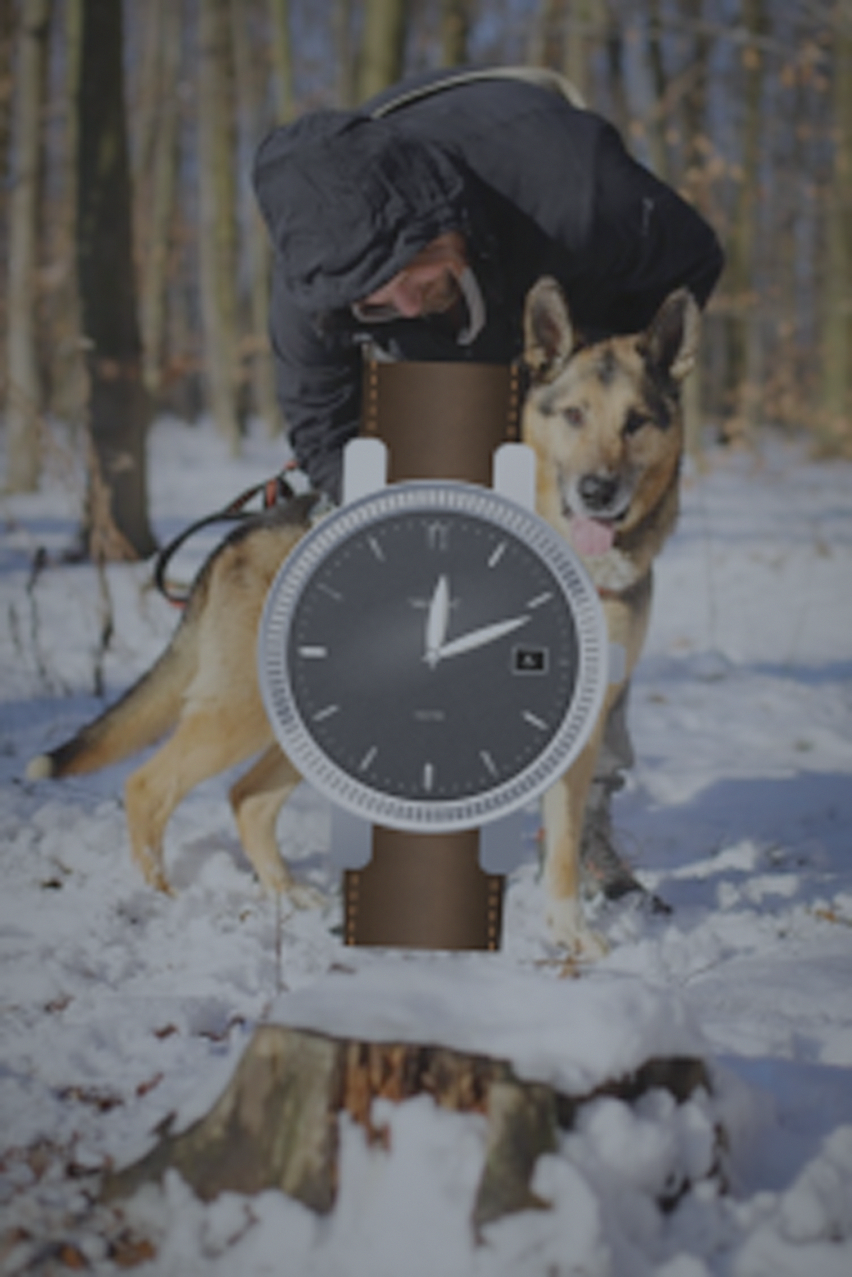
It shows 12:11
